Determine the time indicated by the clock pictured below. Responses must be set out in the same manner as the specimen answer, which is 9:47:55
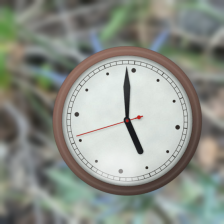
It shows 4:58:41
